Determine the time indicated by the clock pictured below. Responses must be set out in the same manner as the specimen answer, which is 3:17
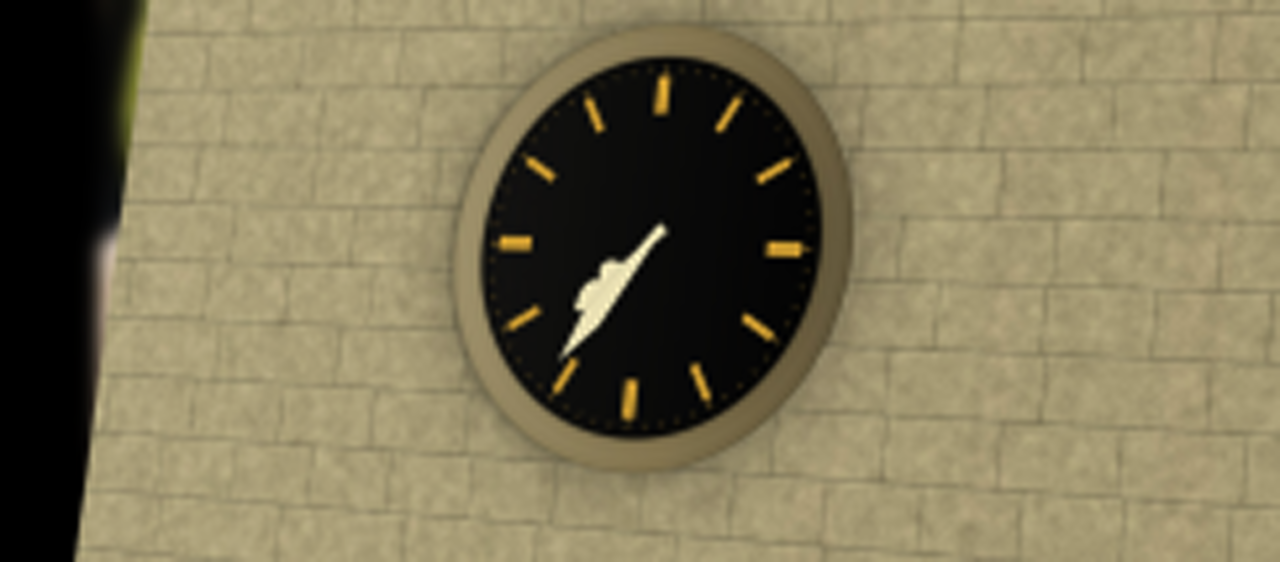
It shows 7:36
